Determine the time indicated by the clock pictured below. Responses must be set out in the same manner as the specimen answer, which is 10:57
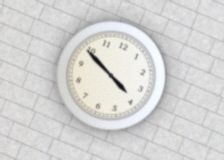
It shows 3:49
